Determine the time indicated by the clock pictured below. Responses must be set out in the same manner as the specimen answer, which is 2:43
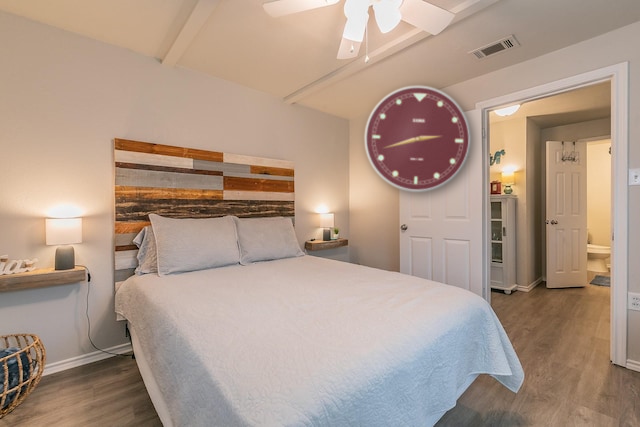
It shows 2:42
